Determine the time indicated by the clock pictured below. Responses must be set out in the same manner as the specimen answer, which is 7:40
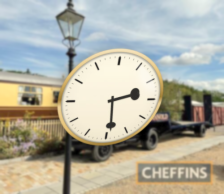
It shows 2:29
